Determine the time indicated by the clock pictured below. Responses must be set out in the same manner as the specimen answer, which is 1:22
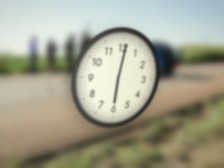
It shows 6:01
